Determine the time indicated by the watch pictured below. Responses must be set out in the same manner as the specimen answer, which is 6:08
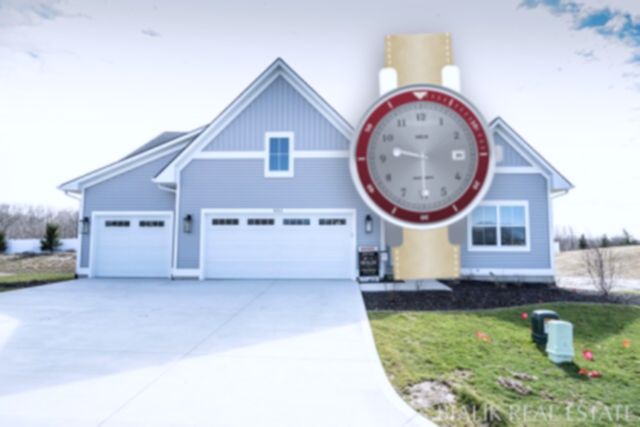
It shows 9:30
